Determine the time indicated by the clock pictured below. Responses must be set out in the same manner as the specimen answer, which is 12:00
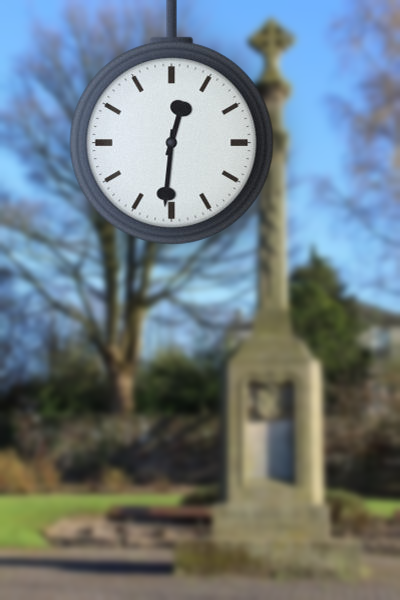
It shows 12:31
